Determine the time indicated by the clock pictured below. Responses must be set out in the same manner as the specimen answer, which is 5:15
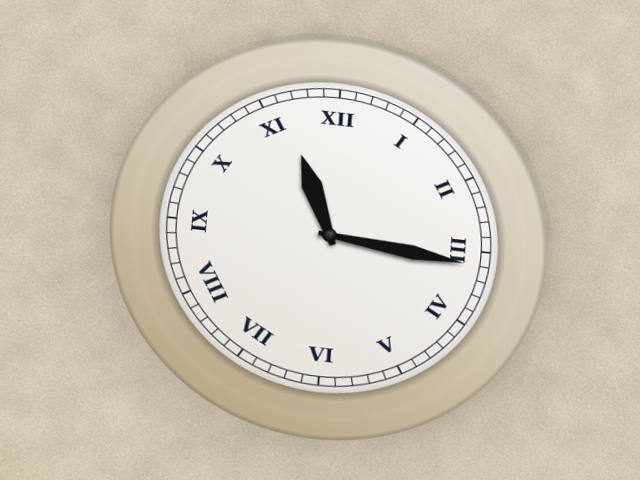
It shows 11:16
